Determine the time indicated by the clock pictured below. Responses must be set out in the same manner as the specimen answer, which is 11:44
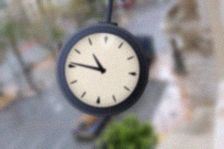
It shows 10:46
